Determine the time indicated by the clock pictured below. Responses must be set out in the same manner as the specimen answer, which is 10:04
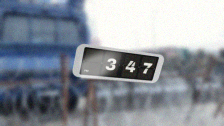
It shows 3:47
